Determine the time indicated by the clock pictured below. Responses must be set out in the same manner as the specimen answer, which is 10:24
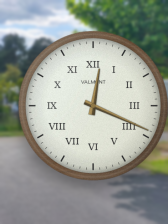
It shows 12:19
